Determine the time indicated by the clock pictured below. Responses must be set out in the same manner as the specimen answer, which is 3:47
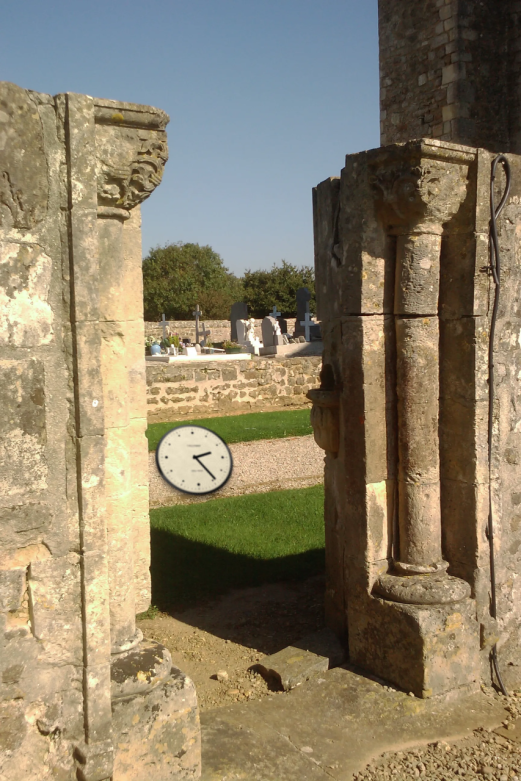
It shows 2:24
